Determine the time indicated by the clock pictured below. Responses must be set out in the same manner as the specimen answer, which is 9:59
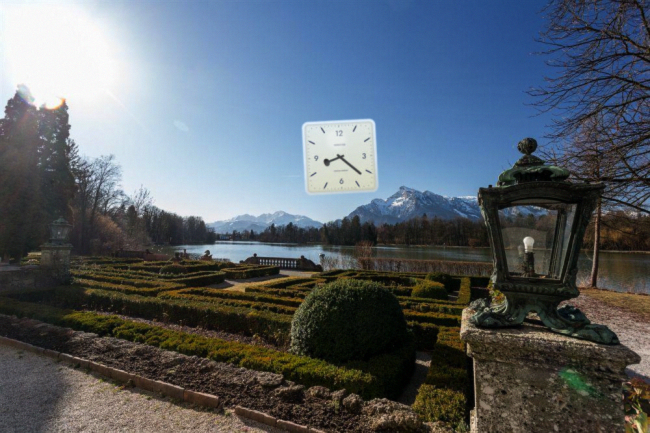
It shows 8:22
